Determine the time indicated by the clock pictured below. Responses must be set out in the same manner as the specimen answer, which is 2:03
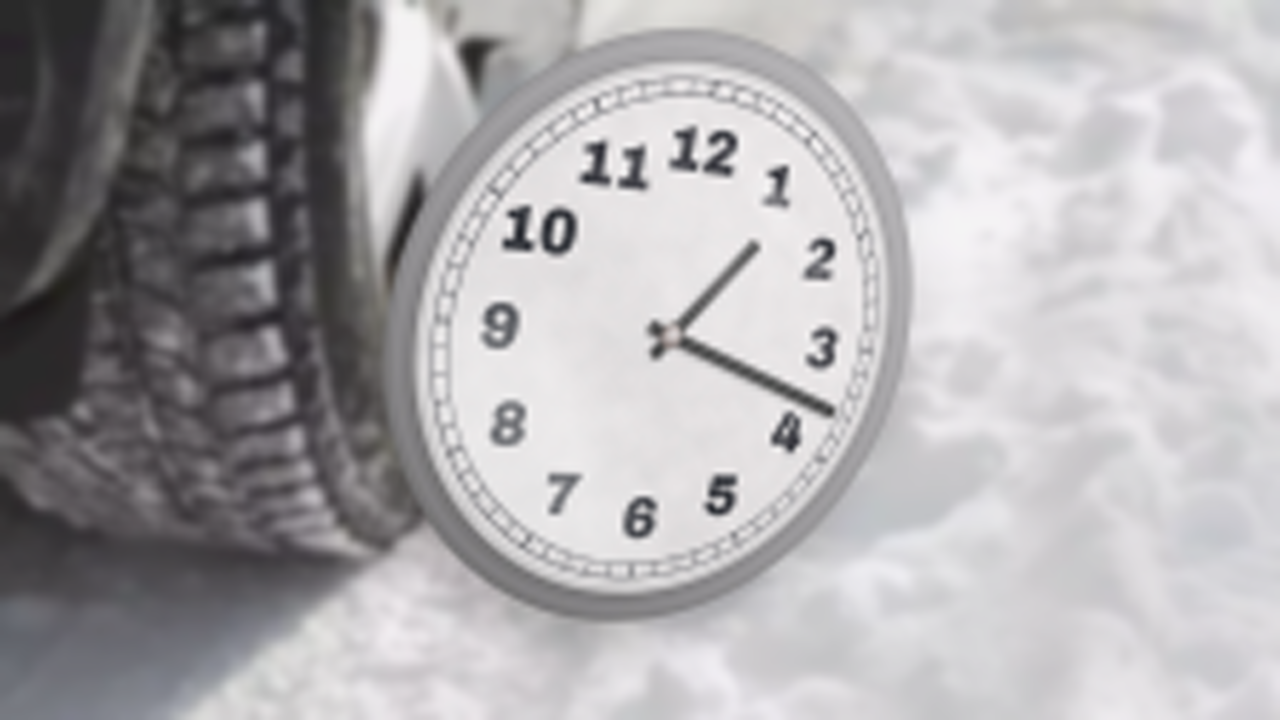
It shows 1:18
